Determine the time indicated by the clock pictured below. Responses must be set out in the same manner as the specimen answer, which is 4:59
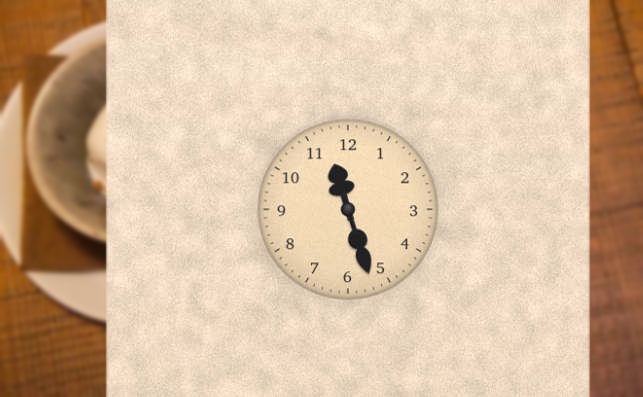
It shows 11:27
